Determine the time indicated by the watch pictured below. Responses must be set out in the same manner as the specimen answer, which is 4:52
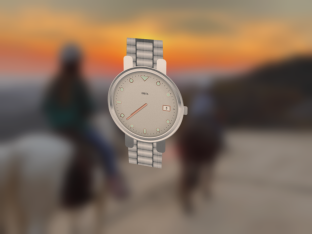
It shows 7:38
